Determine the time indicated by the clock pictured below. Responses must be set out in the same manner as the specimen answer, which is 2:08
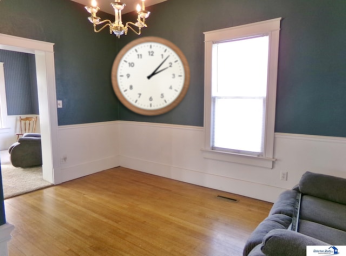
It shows 2:07
